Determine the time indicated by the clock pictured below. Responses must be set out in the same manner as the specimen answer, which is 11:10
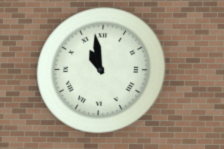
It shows 10:58
